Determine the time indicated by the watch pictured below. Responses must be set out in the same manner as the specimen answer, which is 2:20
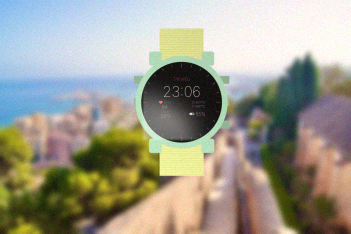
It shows 23:06
